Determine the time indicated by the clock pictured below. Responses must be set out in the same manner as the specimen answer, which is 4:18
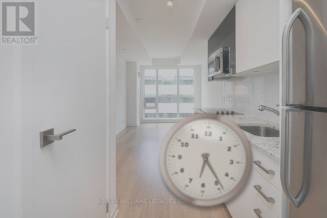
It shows 6:24
